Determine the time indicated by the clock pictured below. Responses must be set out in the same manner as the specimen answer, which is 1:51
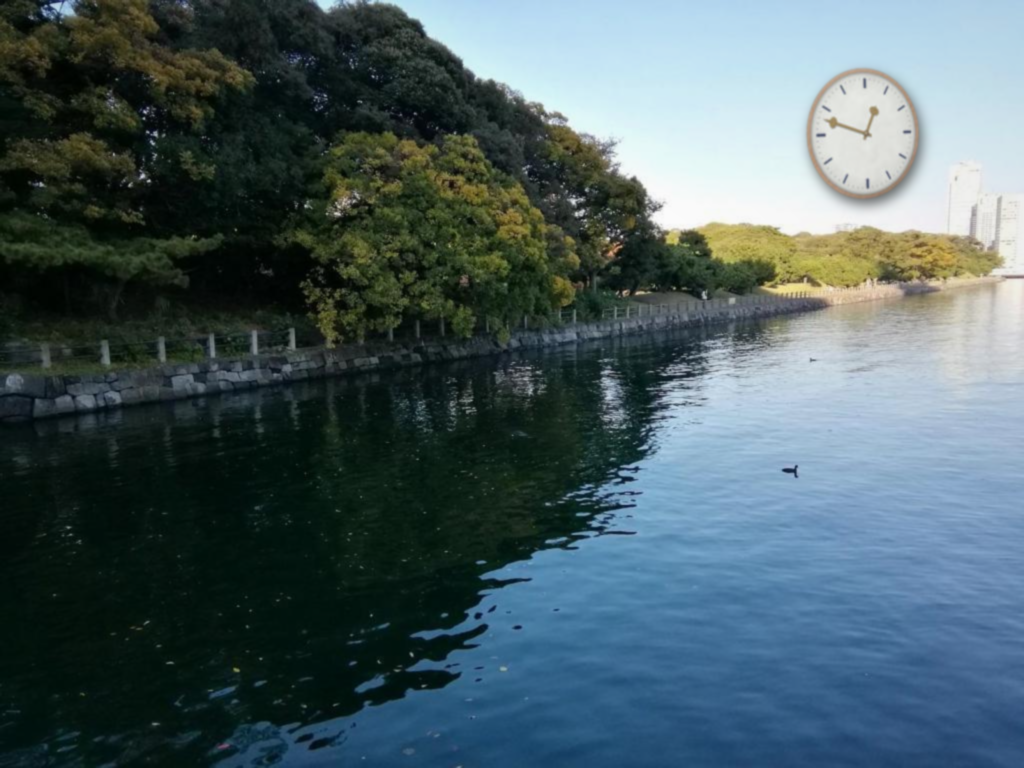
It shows 12:48
